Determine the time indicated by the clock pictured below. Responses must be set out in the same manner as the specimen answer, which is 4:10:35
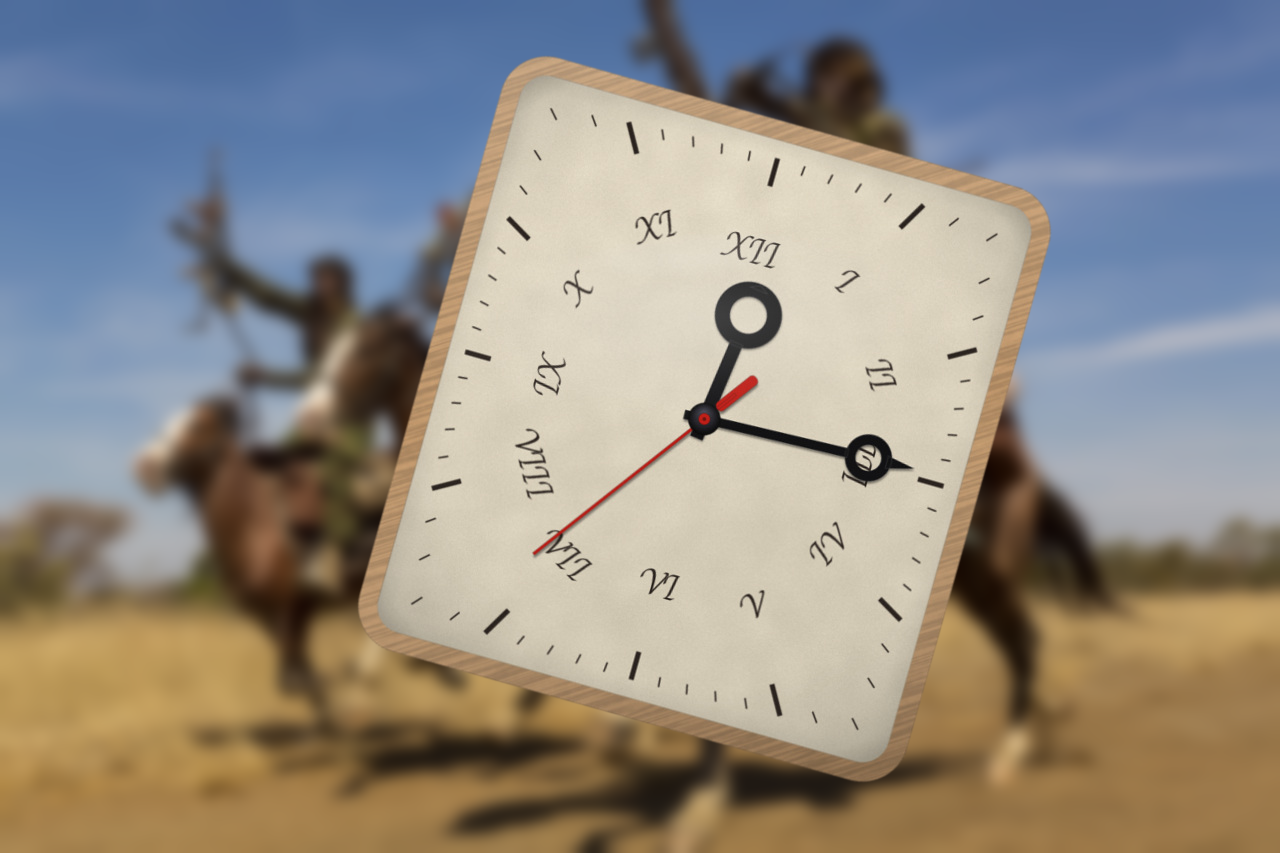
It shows 12:14:36
